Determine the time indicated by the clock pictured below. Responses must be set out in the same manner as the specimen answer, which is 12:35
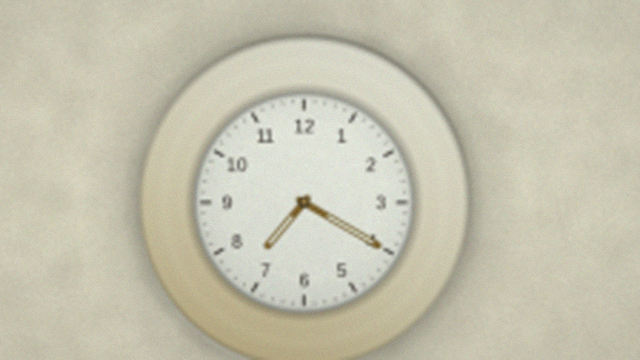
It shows 7:20
